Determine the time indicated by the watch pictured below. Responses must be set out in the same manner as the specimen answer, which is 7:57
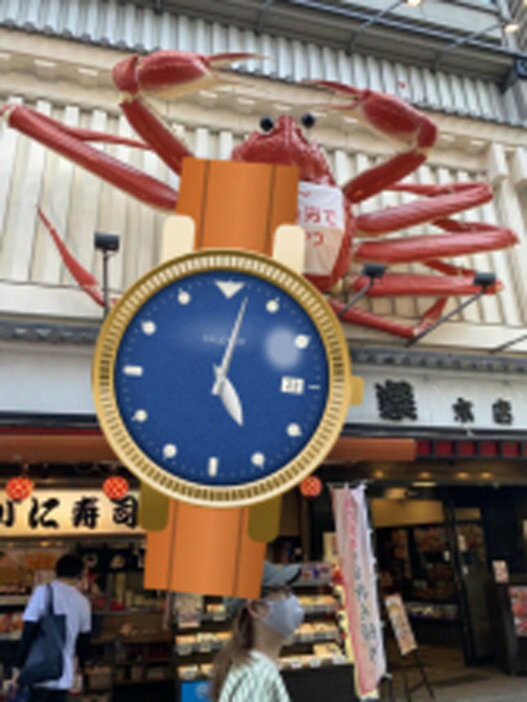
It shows 5:02
